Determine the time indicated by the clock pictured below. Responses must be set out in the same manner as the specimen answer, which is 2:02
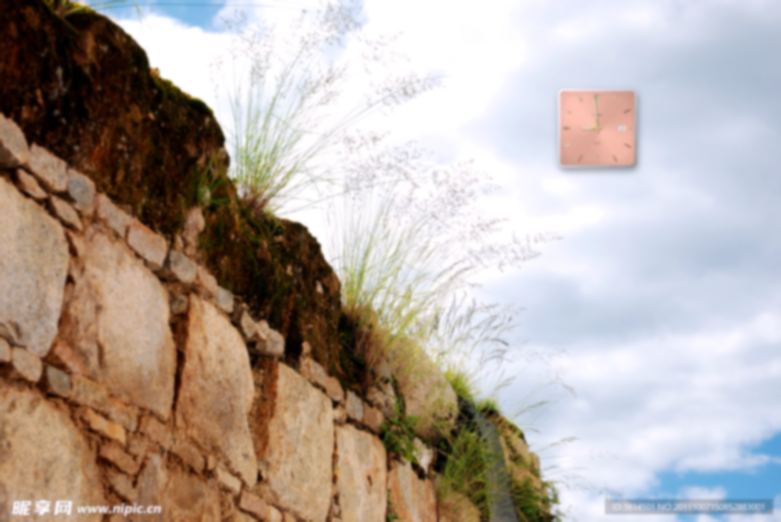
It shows 8:59
